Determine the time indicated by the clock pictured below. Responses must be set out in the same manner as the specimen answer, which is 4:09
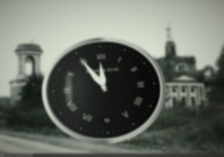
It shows 11:55
